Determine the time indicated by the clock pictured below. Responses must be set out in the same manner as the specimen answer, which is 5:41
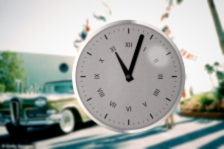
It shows 11:03
